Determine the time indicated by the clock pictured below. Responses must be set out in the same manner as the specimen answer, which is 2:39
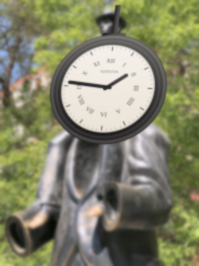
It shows 1:46
